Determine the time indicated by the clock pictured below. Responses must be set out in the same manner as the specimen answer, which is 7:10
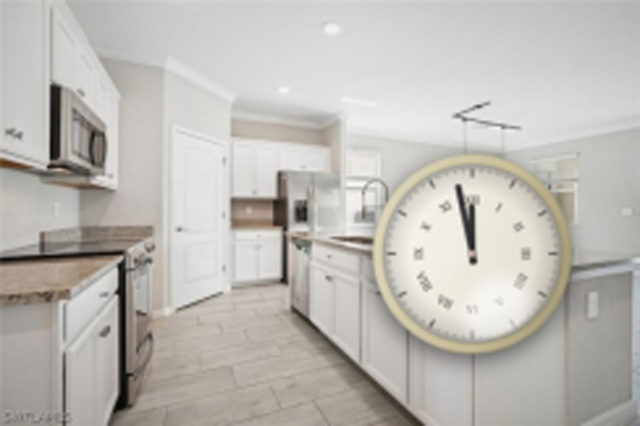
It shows 11:58
